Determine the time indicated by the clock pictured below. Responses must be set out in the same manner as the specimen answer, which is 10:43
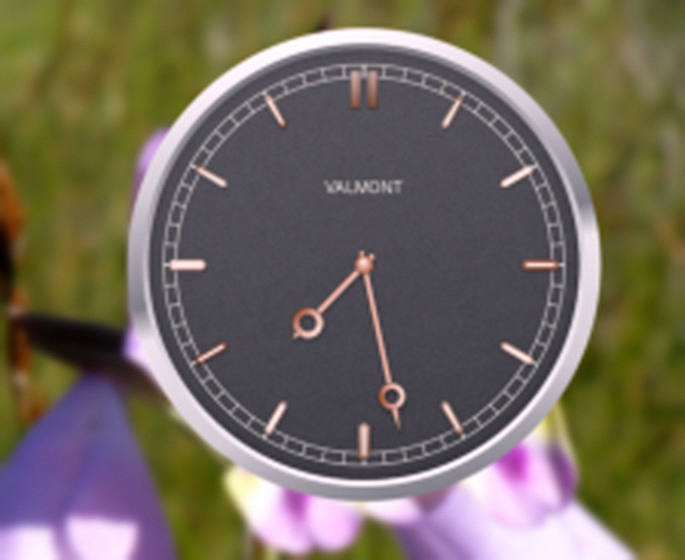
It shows 7:28
